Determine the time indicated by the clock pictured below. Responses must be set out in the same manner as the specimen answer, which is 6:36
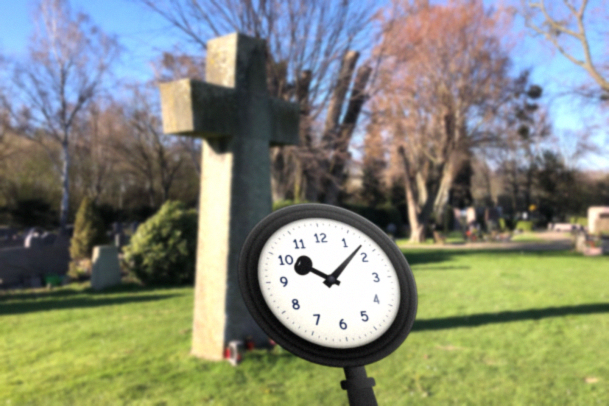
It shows 10:08
